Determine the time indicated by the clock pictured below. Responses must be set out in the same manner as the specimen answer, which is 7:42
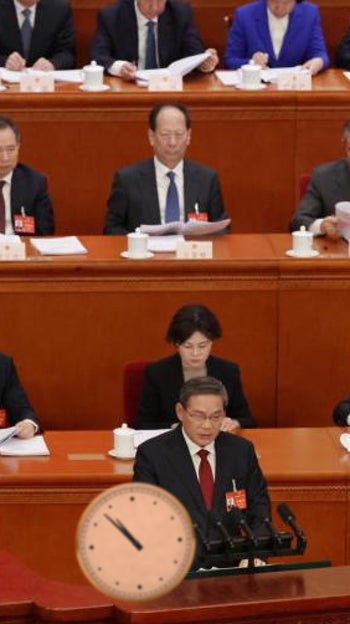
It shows 10:53
